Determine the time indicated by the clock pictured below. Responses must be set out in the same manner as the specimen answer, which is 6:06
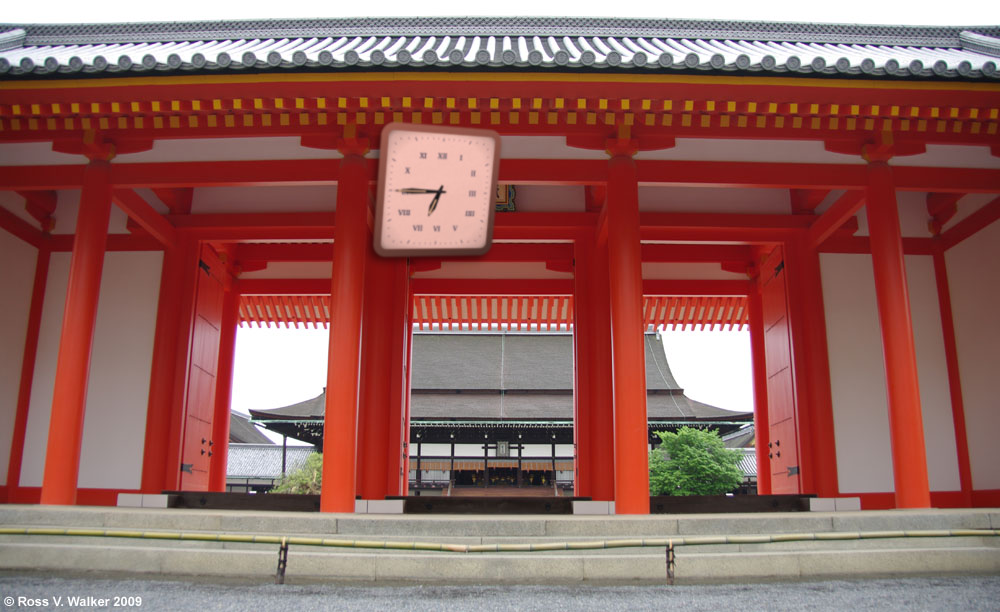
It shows 6:45
